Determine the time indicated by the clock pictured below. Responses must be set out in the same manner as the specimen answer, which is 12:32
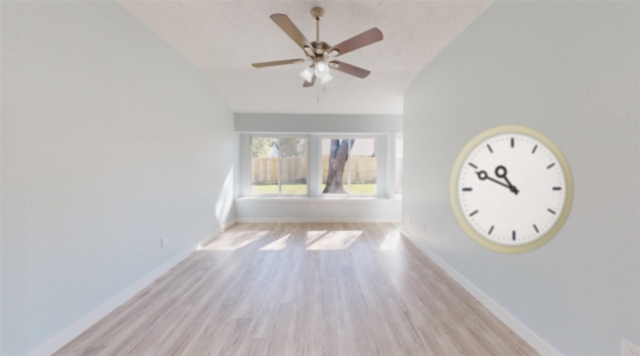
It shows 10:49
